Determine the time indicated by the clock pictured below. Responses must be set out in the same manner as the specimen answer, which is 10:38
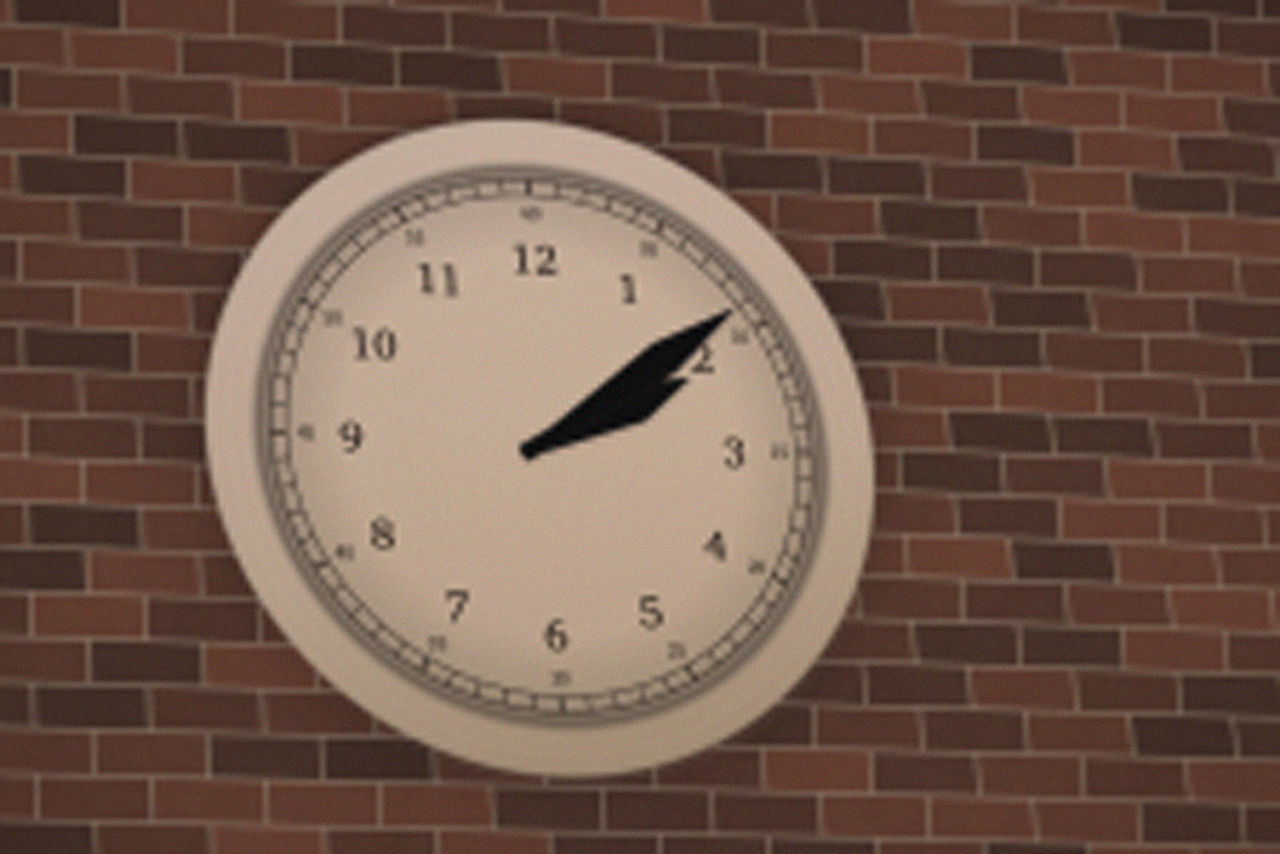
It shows 2:09
